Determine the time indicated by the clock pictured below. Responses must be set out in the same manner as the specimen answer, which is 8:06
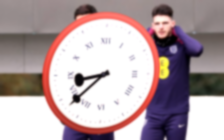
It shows 8:38
